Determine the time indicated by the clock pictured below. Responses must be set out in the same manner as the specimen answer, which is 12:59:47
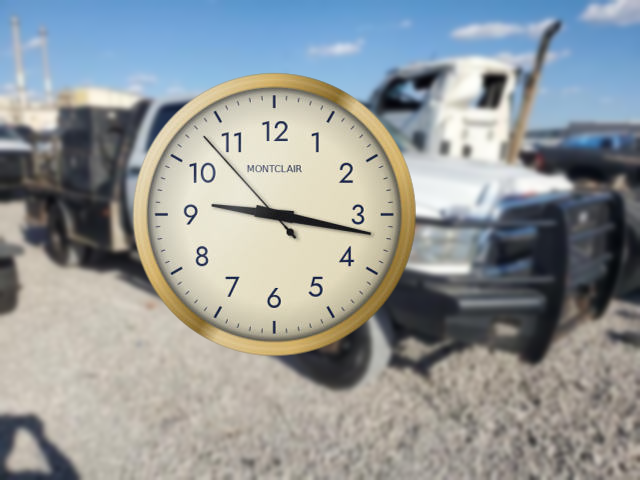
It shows 9:16:53
